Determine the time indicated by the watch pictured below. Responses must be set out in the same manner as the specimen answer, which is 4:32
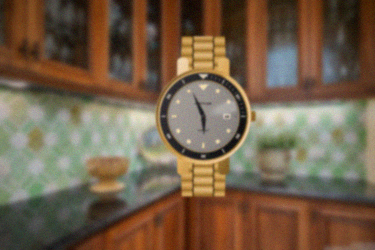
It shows 5:56
